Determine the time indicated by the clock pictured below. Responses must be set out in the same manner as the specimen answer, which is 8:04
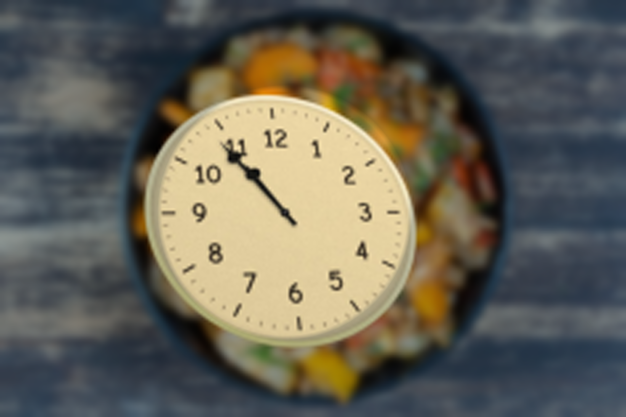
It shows 10:54
